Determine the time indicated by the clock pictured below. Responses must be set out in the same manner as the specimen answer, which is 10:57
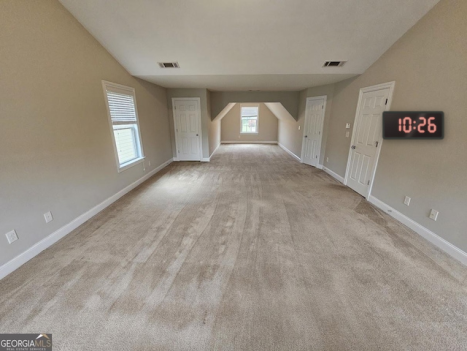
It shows 10:26
